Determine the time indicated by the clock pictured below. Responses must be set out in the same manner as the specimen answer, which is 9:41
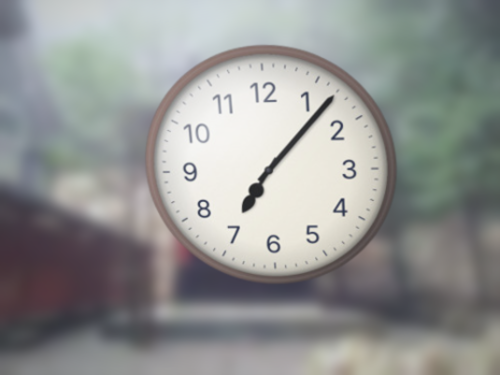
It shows 7:07
